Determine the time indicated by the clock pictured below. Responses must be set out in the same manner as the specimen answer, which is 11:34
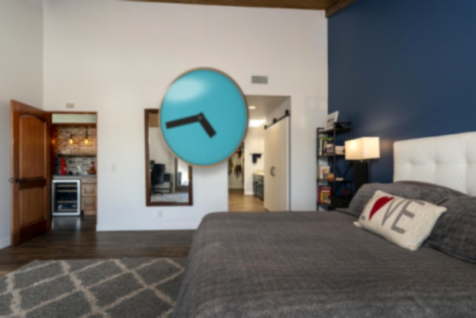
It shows 4:43
